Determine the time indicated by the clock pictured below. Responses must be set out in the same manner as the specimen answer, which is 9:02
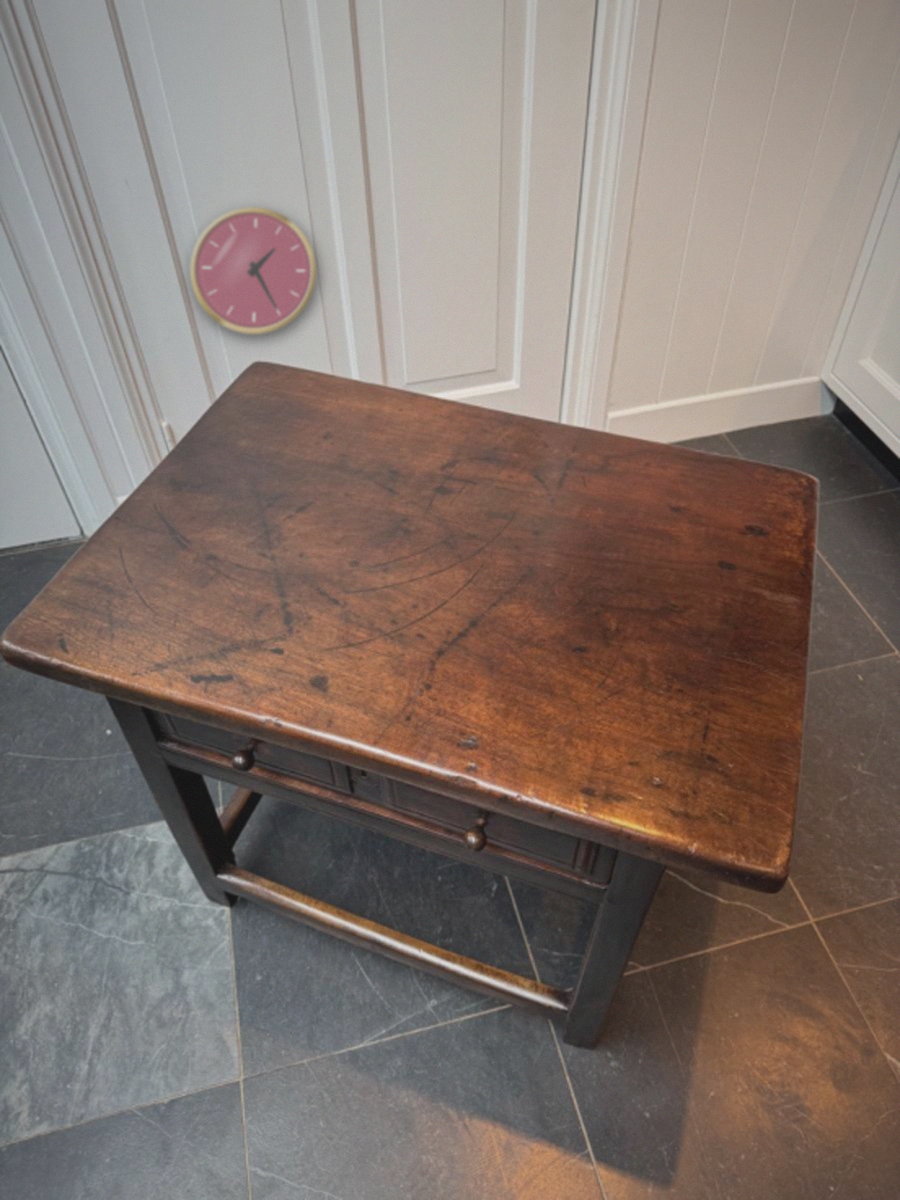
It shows 1:25
